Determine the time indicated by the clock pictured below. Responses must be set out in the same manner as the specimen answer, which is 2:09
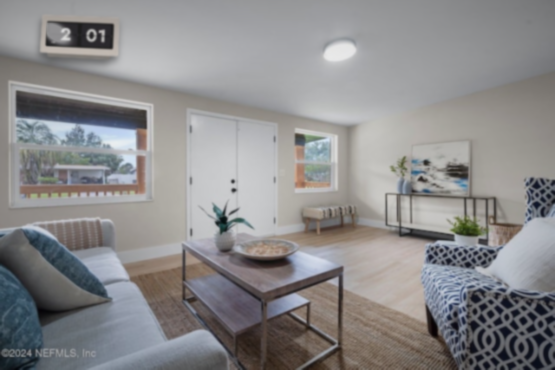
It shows 2:01
